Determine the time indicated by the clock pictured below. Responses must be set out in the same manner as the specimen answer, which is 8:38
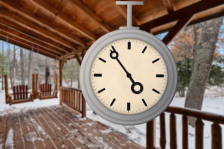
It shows 4:54
